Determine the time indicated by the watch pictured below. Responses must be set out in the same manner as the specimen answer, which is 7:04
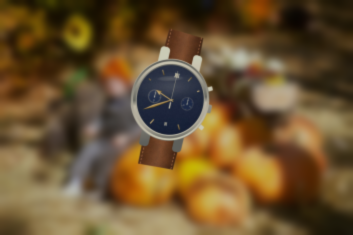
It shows 9:40
